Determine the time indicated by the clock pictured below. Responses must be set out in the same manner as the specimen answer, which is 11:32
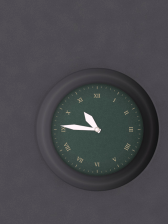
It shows 10:46
